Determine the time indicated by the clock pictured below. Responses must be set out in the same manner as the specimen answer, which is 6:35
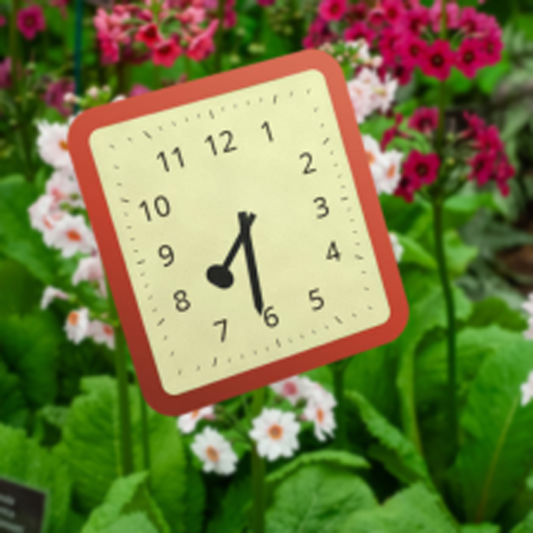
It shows 7:31
